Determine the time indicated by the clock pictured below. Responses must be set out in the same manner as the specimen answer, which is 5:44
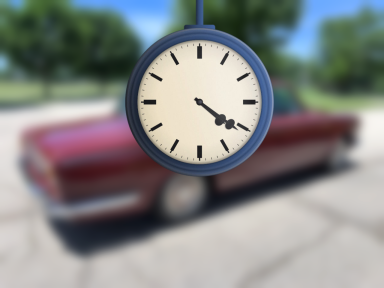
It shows 4:21
